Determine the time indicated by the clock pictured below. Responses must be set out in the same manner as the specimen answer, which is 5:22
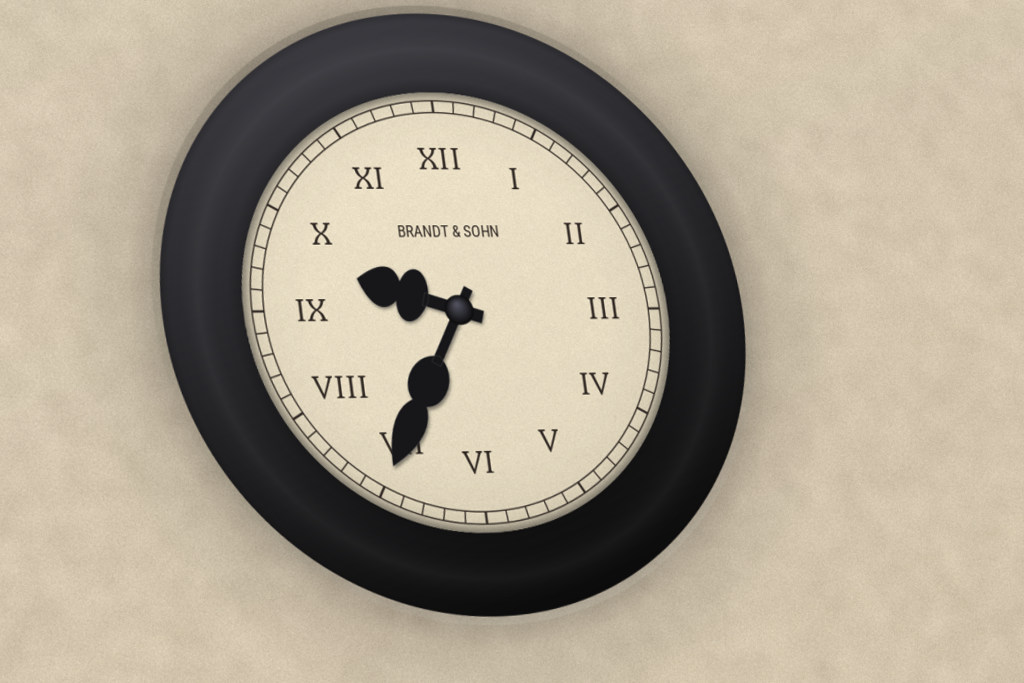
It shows 9:35
